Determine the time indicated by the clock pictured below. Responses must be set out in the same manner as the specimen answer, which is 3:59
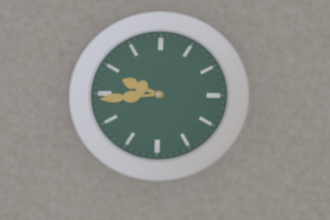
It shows 9:44
